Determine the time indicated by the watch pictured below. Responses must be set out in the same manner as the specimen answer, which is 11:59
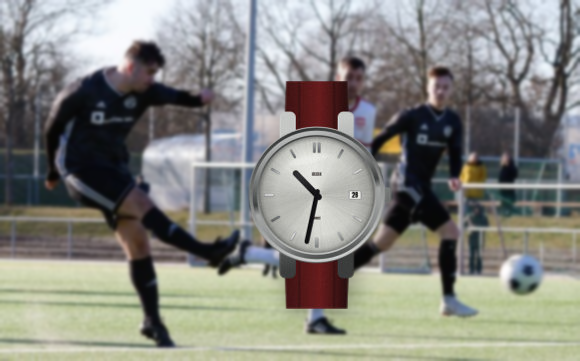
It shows 10:32
